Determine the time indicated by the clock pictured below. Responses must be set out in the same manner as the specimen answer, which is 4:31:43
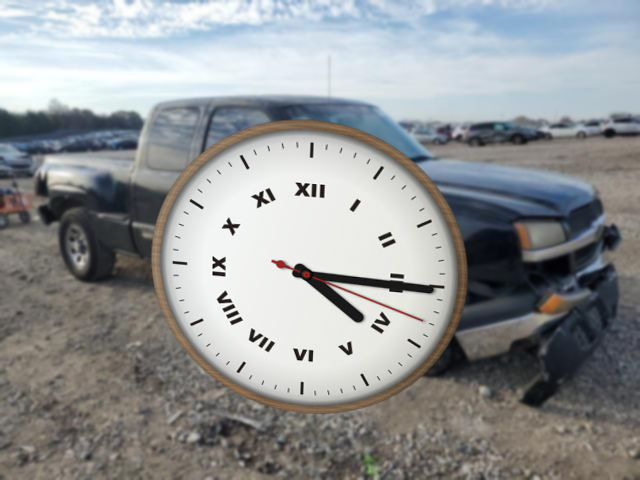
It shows 4:15:18
